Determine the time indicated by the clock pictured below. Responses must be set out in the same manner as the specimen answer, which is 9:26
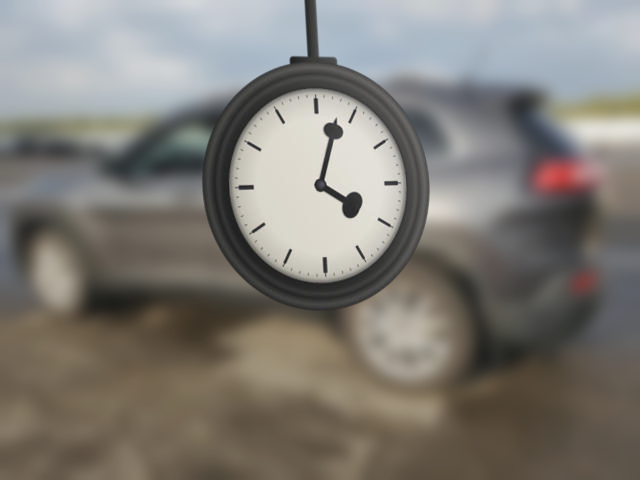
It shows 4:03
